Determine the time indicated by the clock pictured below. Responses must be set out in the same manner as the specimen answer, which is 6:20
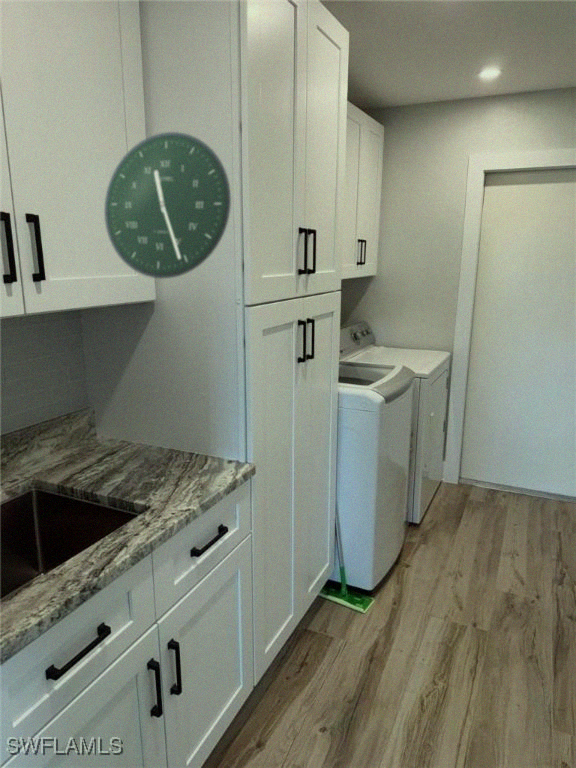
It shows 11:26
